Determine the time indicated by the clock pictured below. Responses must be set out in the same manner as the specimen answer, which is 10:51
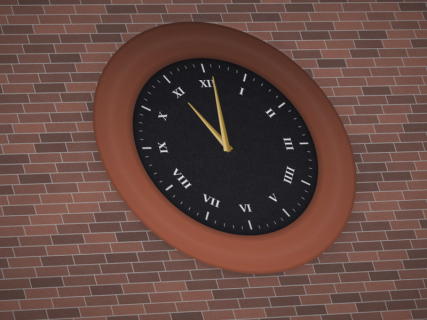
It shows 11:01
